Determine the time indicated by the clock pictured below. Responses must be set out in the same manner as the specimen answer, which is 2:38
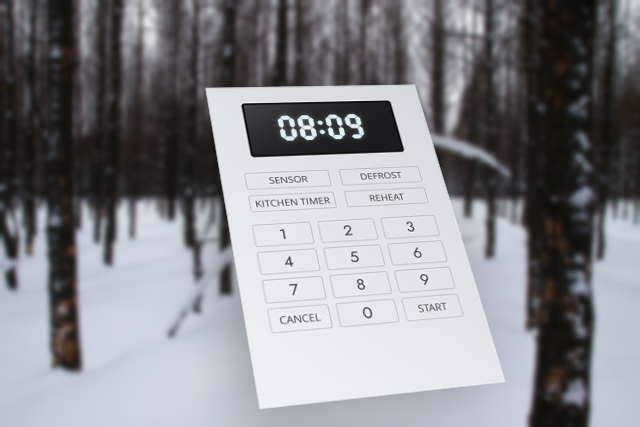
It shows 8:09
